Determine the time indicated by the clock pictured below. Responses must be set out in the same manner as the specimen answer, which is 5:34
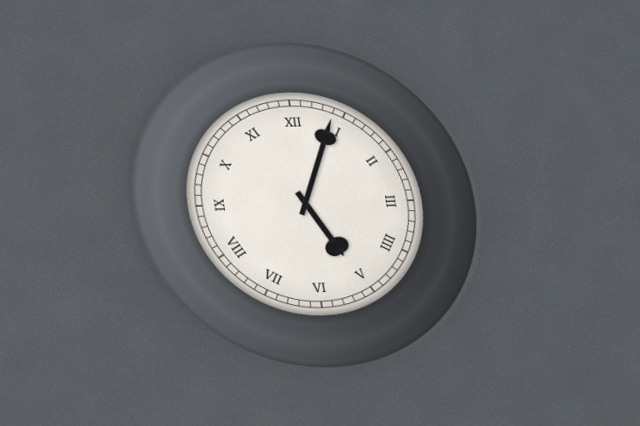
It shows 5:04
